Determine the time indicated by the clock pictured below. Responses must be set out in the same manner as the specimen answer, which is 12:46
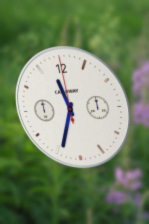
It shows 11:34
